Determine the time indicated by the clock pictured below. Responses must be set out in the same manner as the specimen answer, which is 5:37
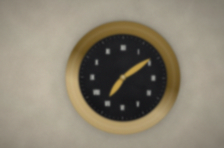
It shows 7:09
